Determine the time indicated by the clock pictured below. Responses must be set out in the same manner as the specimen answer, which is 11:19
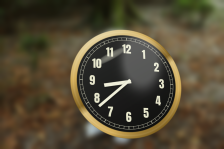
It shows 8:38
